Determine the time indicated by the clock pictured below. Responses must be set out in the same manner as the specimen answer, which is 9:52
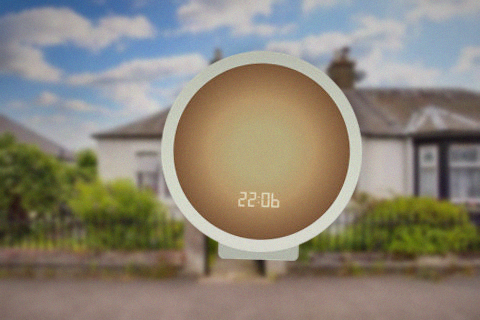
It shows 22:06
